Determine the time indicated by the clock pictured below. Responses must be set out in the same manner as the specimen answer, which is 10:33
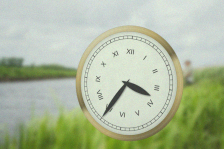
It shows 3:35
